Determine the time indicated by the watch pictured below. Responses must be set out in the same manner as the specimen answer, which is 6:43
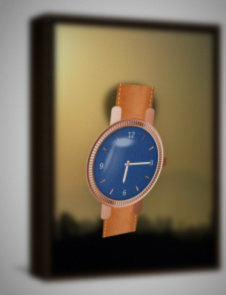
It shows 6:15
